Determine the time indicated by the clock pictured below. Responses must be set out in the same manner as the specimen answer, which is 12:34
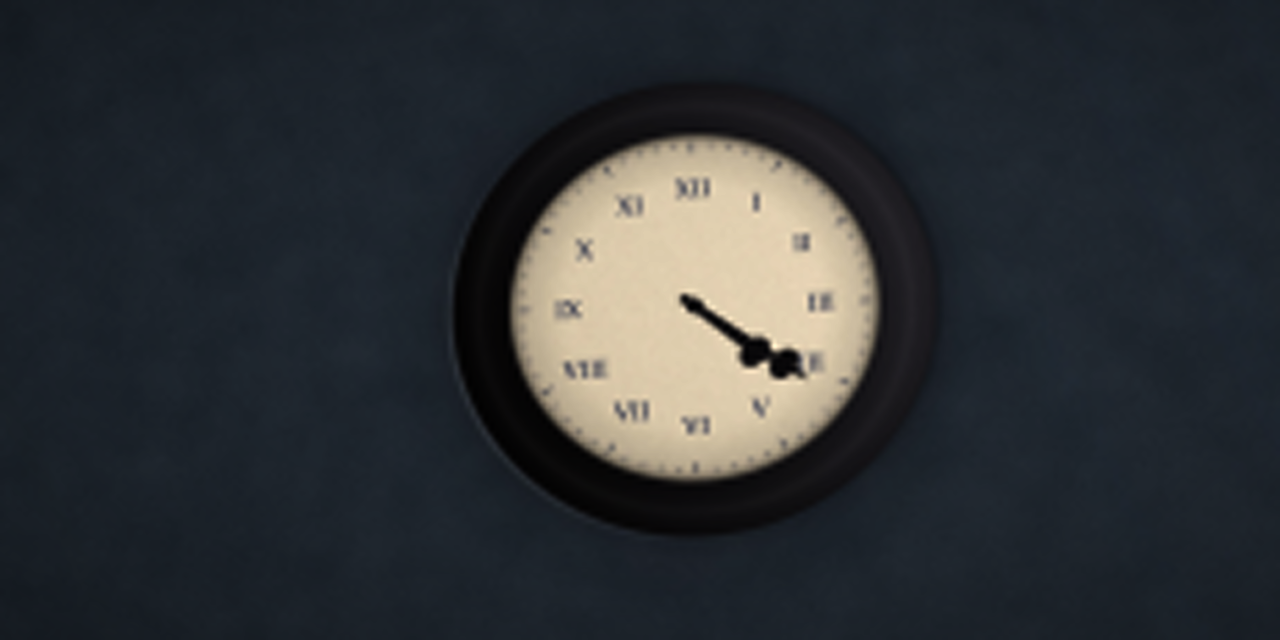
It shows 4:21
